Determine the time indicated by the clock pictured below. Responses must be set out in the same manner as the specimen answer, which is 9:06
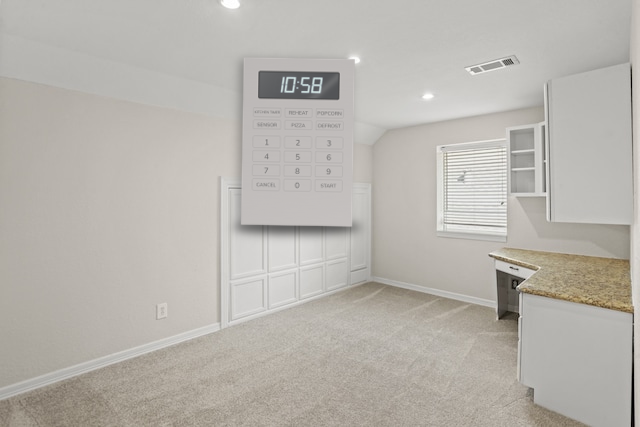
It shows 10:58
